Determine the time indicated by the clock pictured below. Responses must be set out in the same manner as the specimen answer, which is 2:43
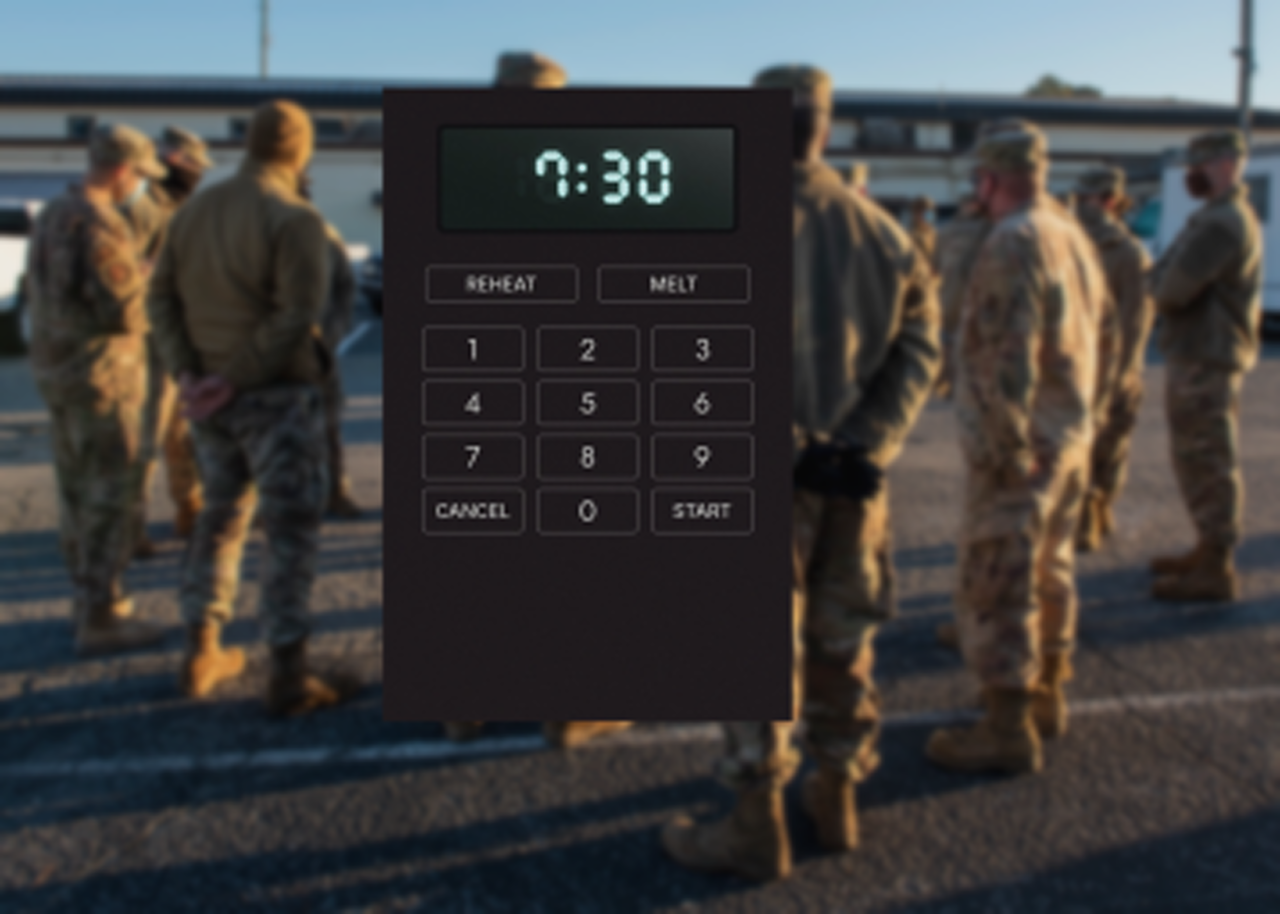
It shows 7:30
